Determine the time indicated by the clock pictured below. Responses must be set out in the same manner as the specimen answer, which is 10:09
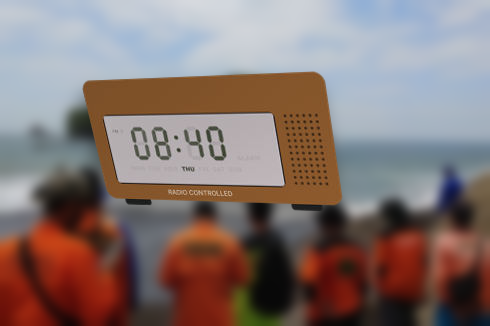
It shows 8:40
